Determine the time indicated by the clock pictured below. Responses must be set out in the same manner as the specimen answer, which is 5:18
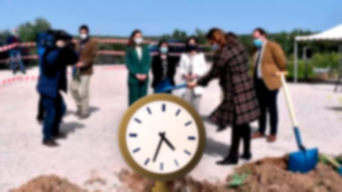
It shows 4:33
